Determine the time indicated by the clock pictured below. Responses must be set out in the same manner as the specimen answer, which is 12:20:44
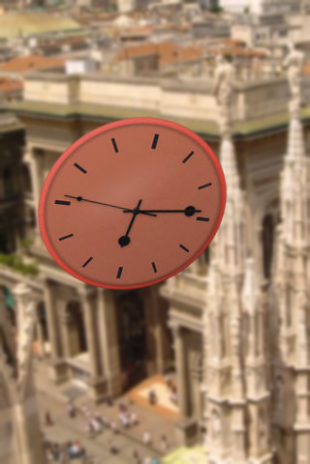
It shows 6:13:46
